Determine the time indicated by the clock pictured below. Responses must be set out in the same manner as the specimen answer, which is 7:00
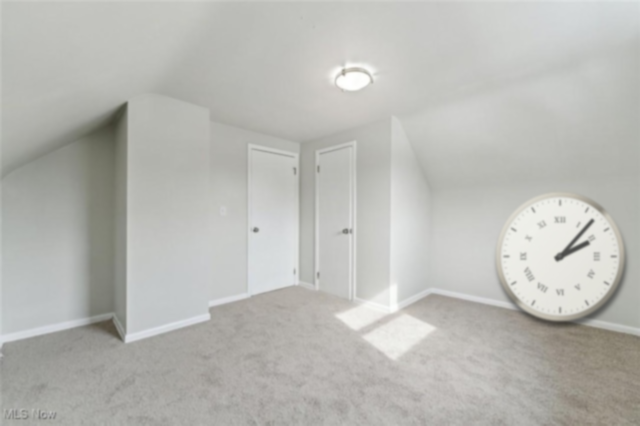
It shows 2:07
